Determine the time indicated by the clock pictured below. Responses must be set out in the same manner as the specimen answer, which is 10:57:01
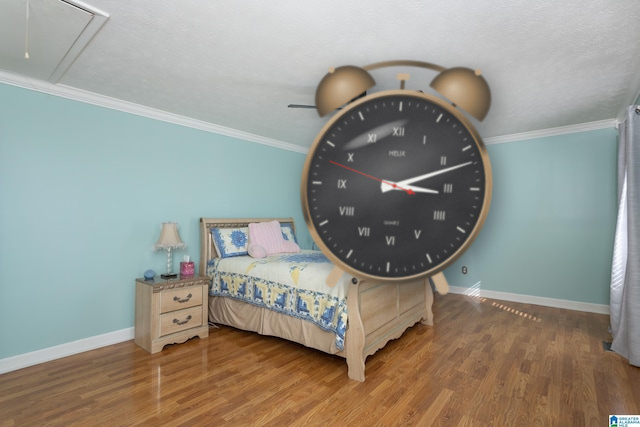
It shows 3:11:48
